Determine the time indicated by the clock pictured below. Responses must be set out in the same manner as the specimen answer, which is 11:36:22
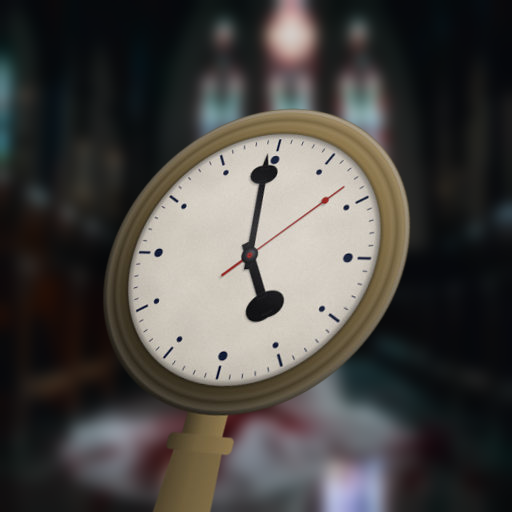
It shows 4:59:08
